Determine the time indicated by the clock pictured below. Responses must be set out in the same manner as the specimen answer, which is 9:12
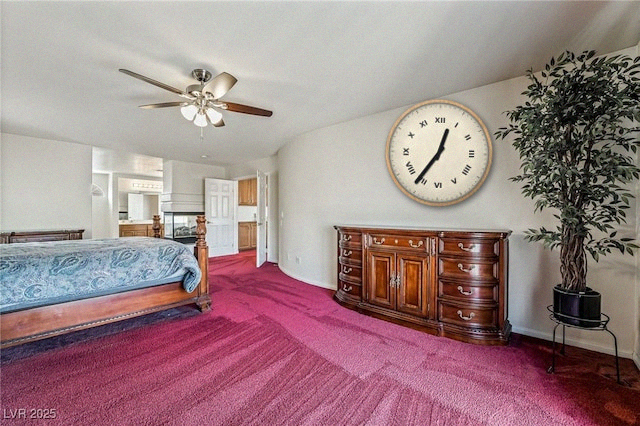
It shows 12:36
